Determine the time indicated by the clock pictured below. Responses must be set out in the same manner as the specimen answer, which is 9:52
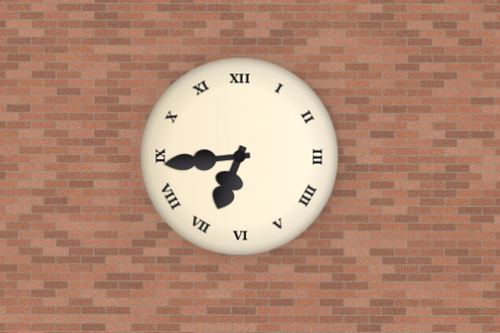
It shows 6:44
